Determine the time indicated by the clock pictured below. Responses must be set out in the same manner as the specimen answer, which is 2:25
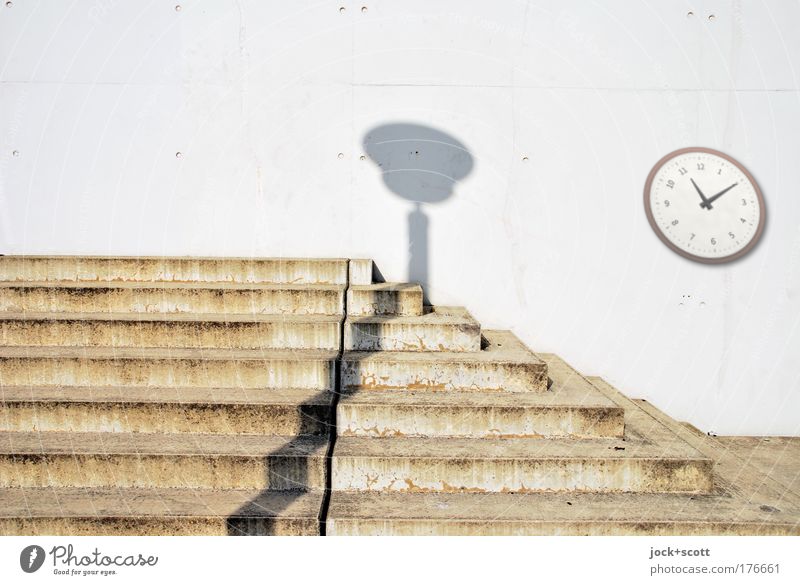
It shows 11:10
